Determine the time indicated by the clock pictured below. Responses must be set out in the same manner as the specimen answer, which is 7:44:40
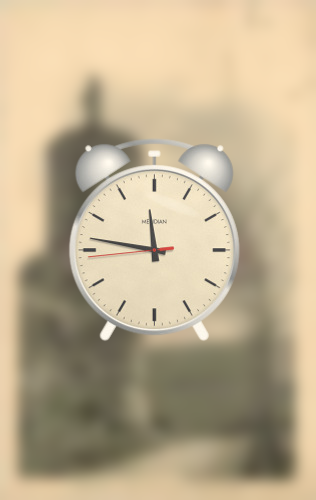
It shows 11:46:44
